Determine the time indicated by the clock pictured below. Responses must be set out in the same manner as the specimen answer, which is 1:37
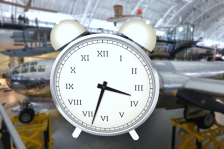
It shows 3:33
